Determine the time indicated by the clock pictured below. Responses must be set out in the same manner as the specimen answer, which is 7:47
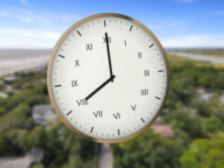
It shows 8:00
